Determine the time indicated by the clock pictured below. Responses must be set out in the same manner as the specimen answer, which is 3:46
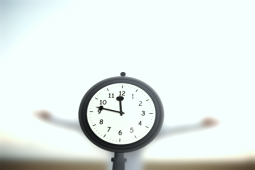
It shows 11:47
